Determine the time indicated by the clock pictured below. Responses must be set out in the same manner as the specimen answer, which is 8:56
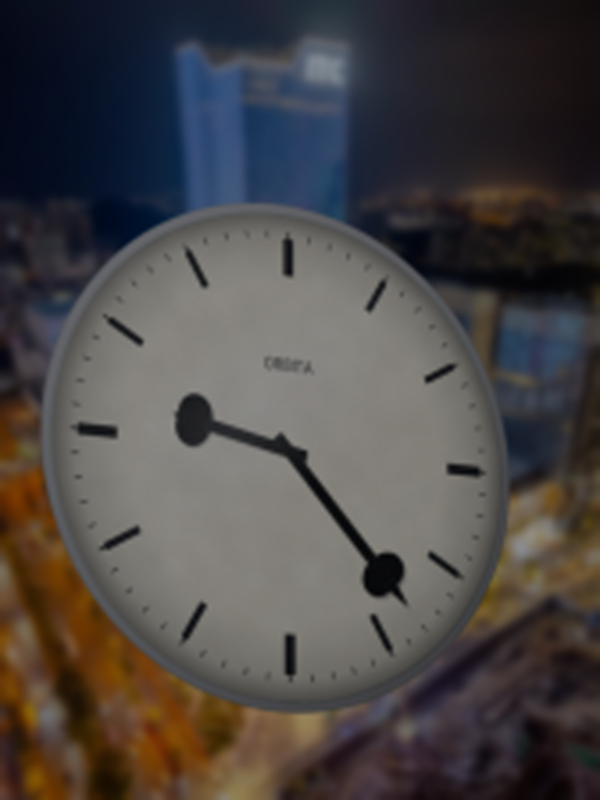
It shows 9:23
